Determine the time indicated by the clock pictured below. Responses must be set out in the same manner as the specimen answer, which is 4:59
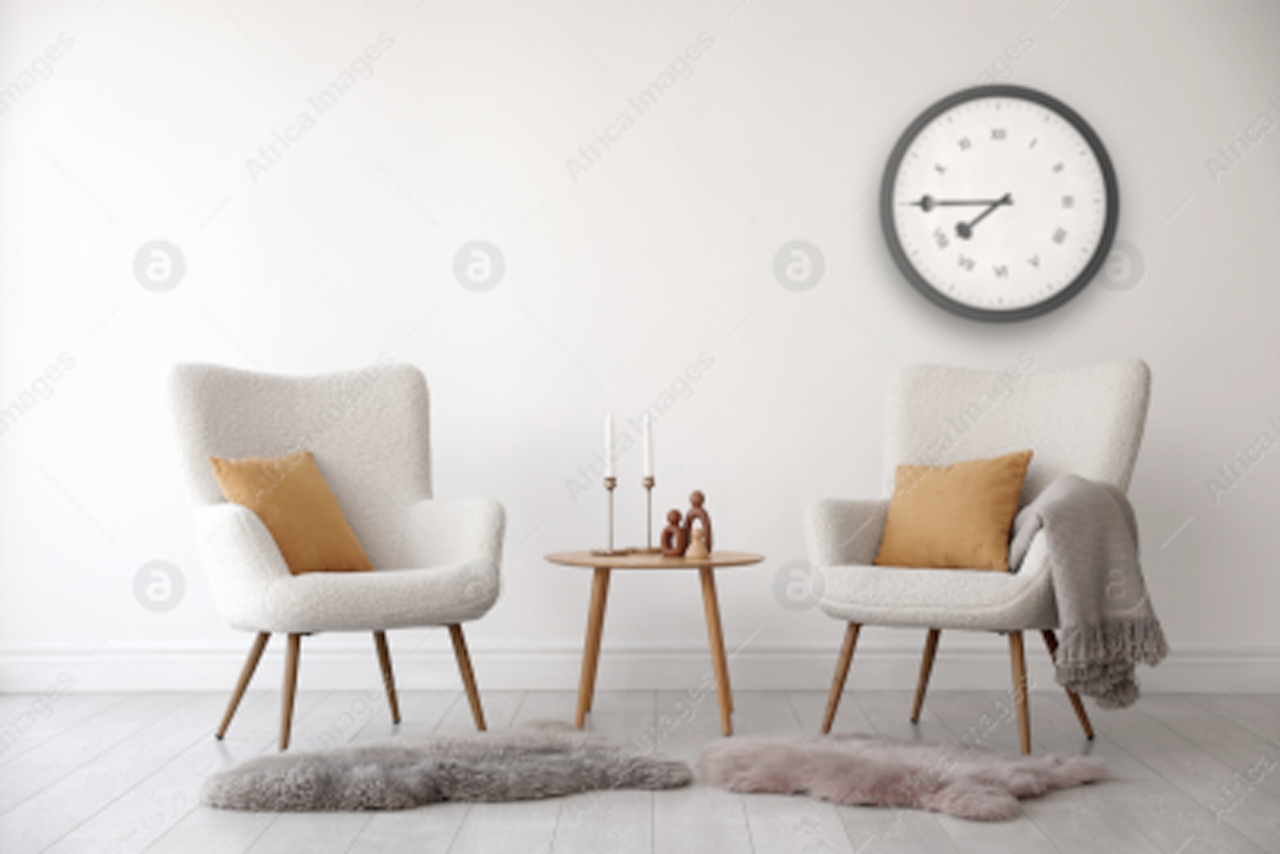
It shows 7:45
